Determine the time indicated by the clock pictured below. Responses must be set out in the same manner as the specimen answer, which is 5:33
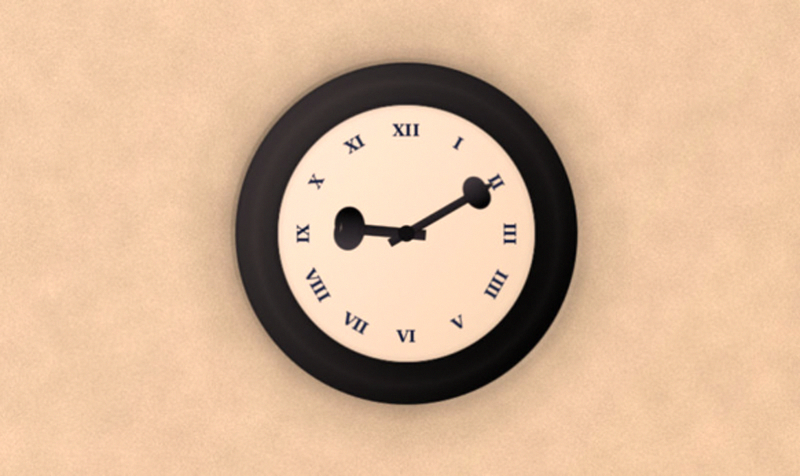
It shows 9:10
